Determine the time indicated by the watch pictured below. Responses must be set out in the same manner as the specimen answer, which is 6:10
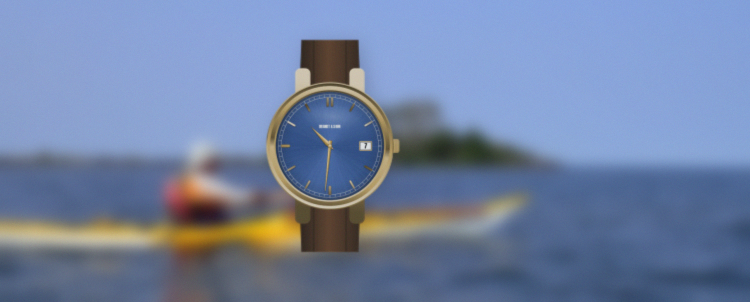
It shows 10:31
